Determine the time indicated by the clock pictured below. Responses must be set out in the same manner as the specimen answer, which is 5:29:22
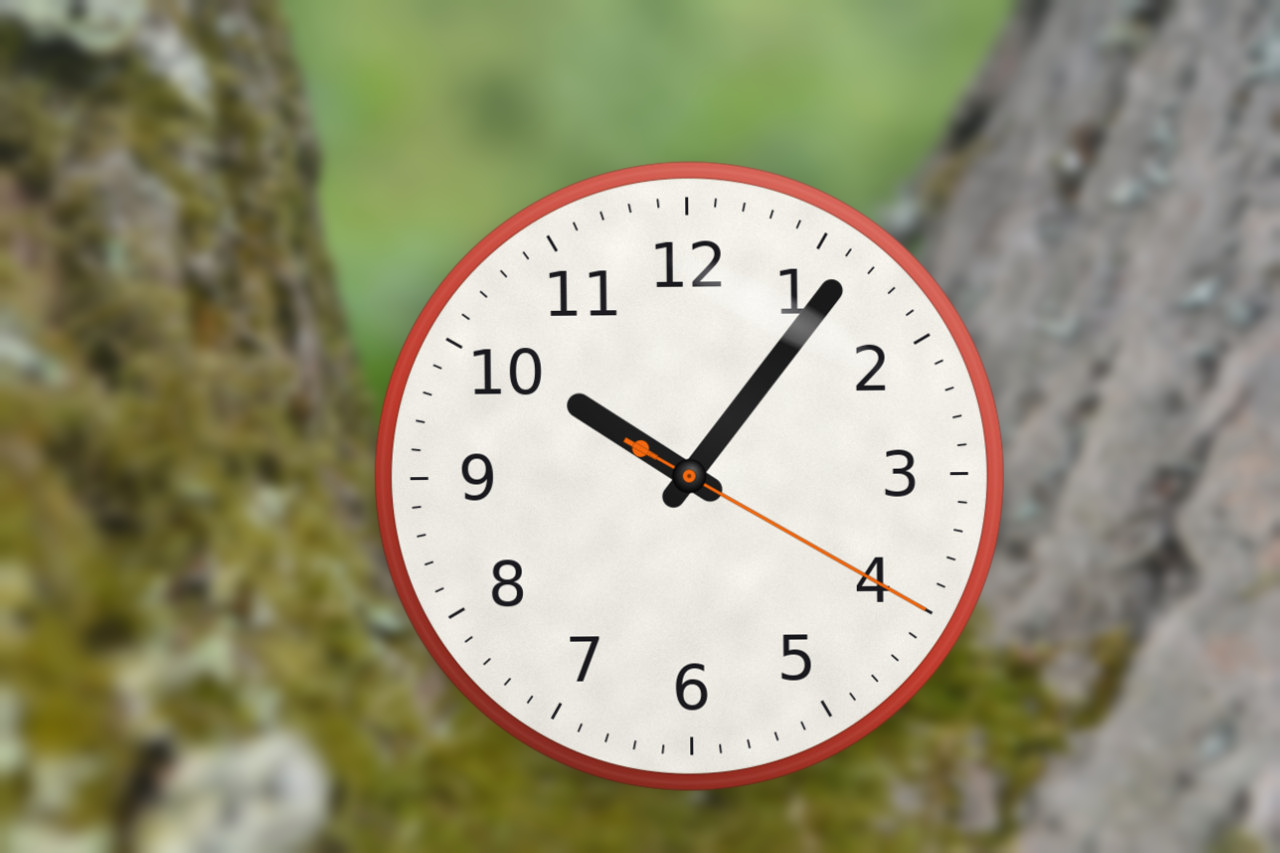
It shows 10:06:20
